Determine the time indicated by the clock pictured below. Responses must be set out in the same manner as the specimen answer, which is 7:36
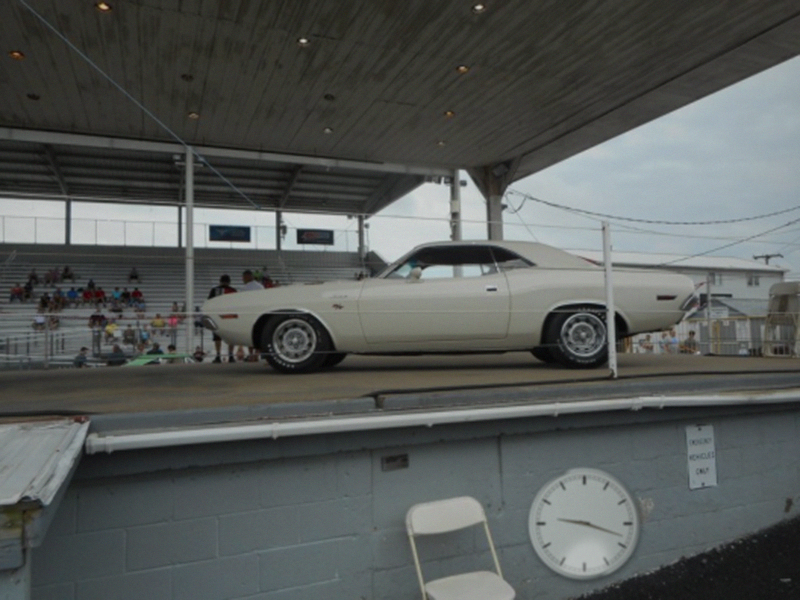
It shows 9:18
